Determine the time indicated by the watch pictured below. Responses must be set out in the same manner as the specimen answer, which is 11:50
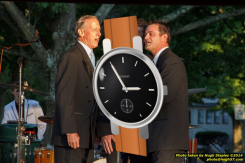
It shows 2:55
